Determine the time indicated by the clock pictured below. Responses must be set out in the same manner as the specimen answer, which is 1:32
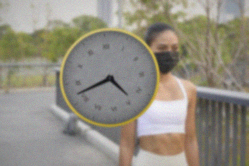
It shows 4:42
